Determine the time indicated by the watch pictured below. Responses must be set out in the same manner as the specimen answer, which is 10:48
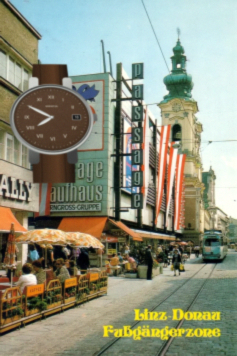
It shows 7:50
